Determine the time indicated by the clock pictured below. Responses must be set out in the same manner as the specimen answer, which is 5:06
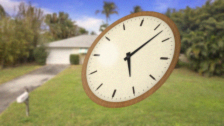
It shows 5:07
